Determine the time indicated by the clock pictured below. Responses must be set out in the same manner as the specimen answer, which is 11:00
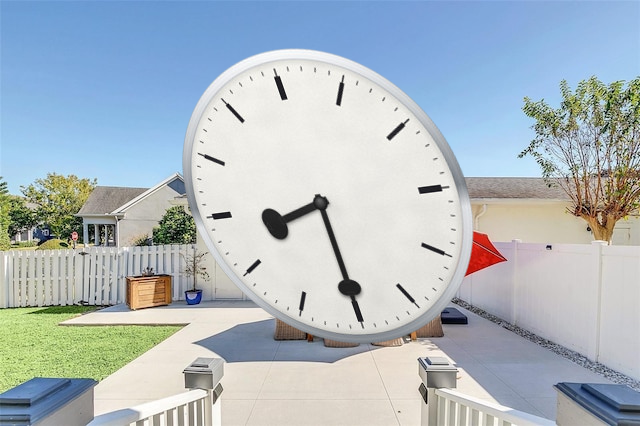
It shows 8:30
